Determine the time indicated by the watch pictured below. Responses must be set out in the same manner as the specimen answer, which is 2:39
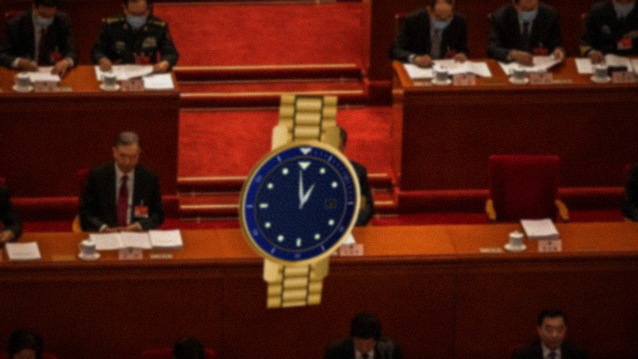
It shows 12:59
